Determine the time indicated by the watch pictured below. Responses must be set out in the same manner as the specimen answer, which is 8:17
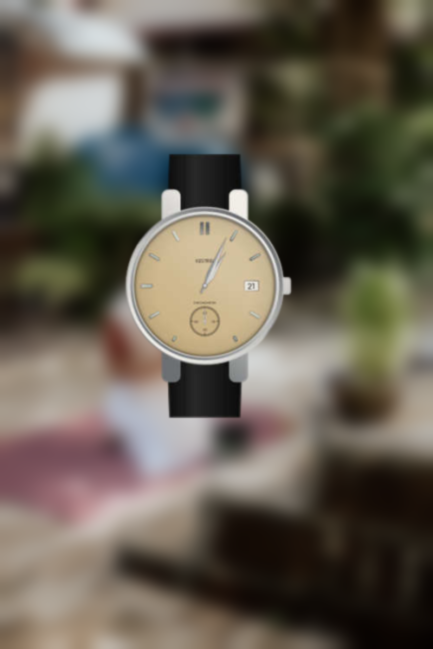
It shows 1:04
